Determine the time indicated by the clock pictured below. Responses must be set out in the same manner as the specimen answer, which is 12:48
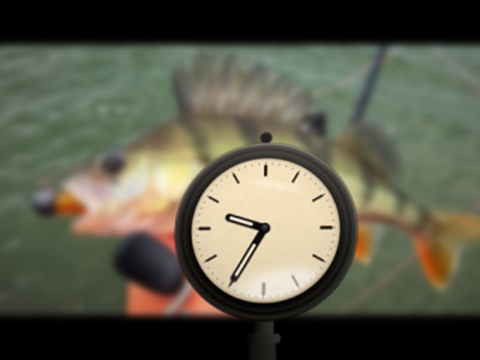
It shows 9:35
